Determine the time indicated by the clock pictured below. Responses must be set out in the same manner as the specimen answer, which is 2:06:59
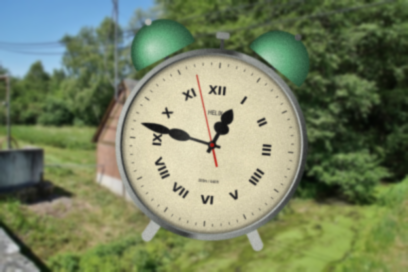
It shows 12:46:57
